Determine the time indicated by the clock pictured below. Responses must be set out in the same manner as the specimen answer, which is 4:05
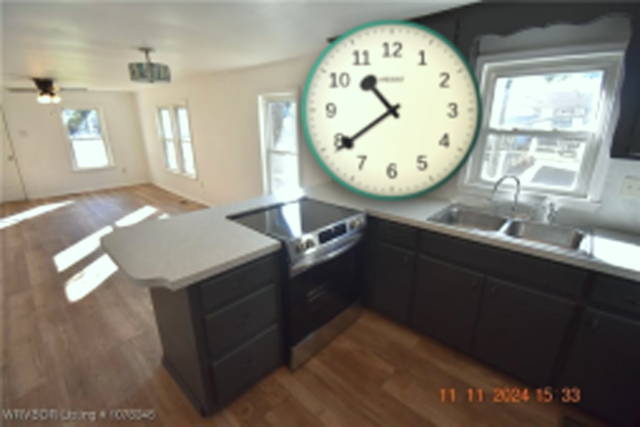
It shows 10:39
